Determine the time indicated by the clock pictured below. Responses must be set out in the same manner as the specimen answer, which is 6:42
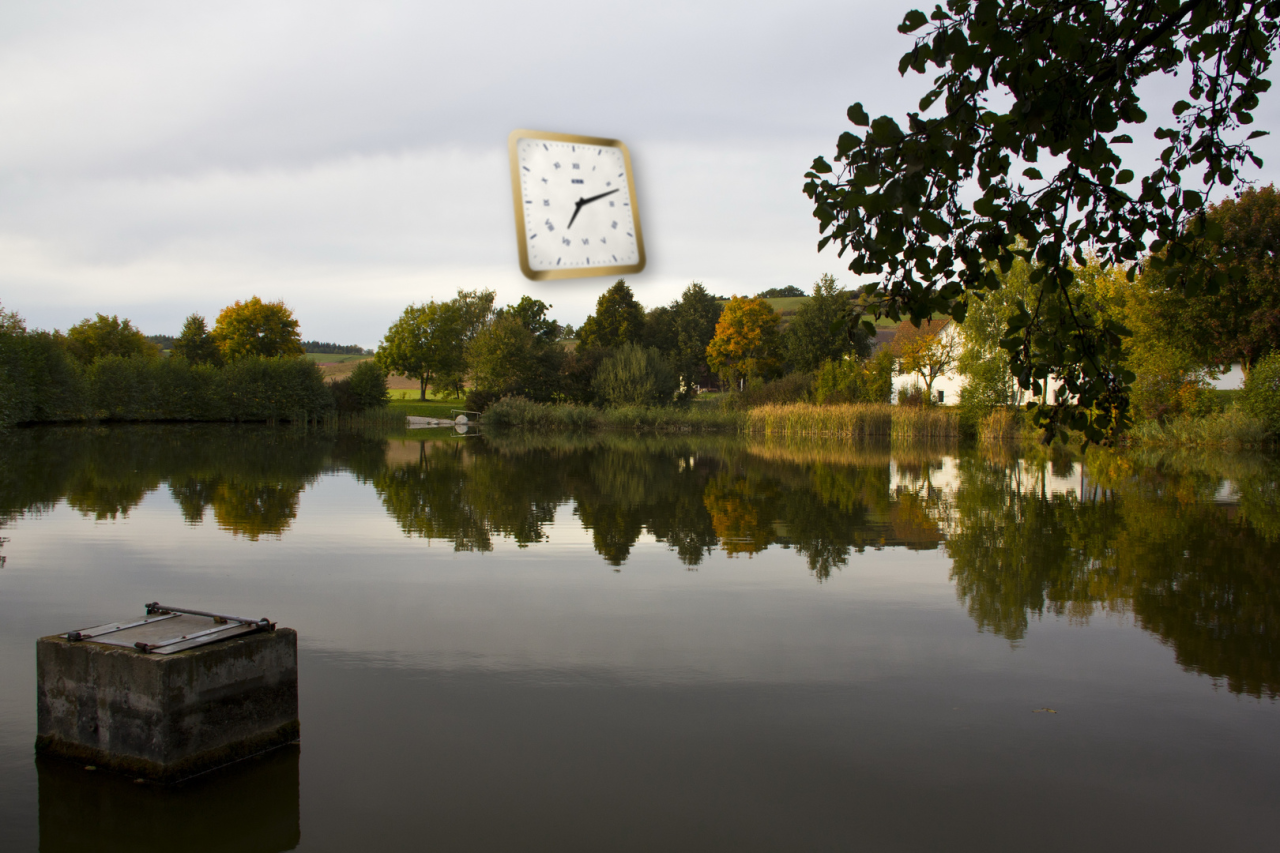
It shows 7:12
